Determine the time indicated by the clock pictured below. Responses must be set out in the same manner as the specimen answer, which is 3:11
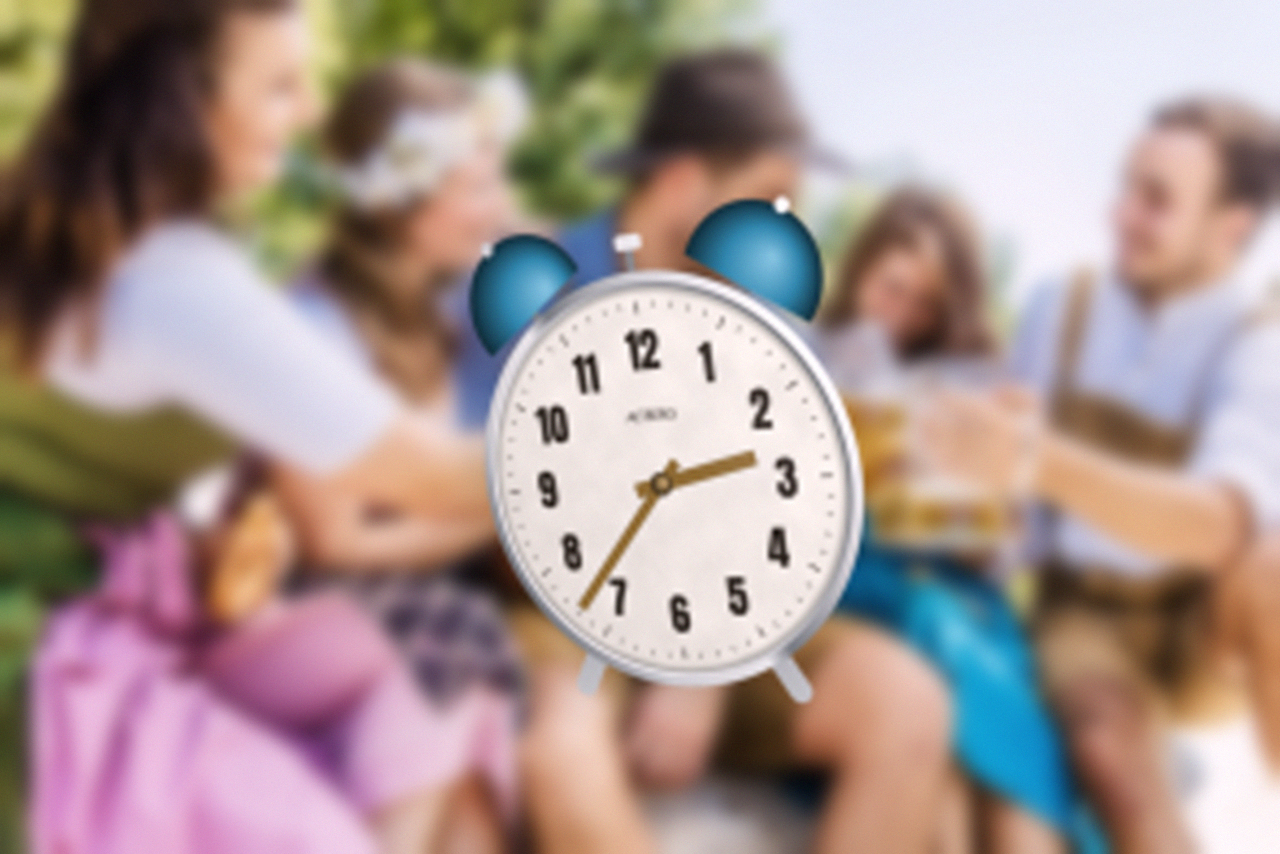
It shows 2:37
